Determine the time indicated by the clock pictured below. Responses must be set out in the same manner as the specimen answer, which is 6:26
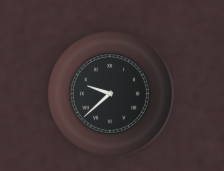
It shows 9:38
